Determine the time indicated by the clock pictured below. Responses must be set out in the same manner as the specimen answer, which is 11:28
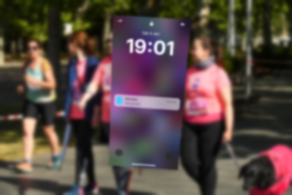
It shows 19:01
